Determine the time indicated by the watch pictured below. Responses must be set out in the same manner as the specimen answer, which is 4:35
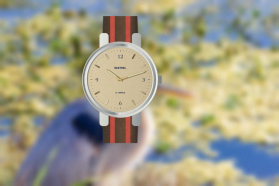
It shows 10:12
